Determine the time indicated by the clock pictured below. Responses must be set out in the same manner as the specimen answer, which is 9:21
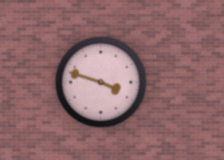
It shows 3:48
